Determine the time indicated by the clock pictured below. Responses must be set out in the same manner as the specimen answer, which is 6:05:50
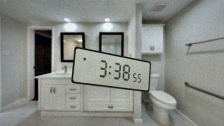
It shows 3:38:55
